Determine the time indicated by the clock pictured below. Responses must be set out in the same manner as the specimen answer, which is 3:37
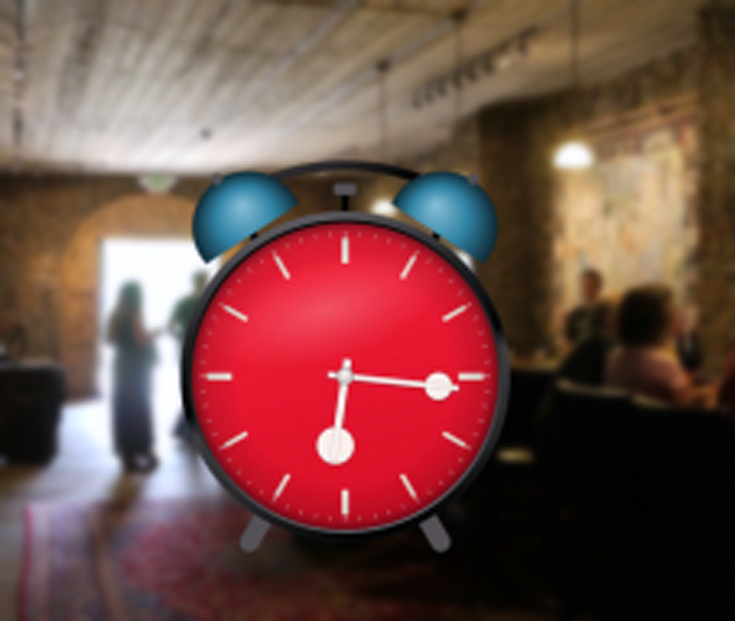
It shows 6:16
